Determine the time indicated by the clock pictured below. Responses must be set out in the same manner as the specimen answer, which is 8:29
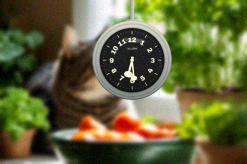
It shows 6:29
